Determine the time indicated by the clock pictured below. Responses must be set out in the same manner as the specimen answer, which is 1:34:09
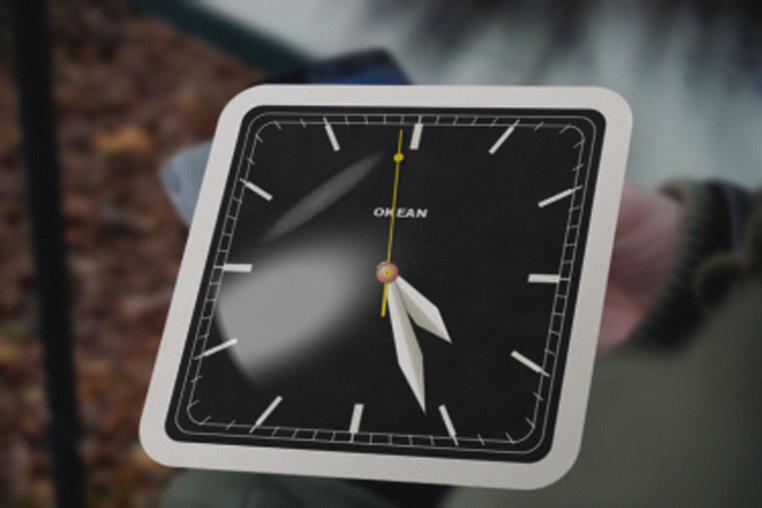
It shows 4:25:59
